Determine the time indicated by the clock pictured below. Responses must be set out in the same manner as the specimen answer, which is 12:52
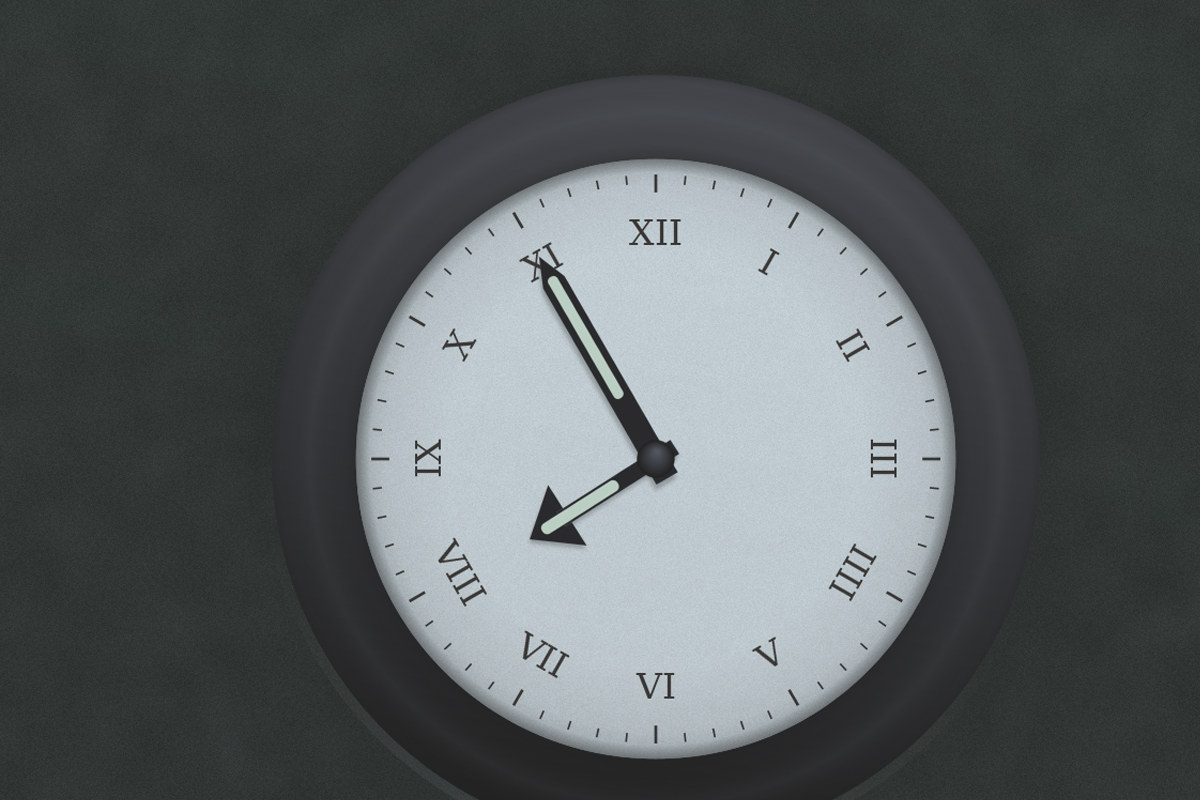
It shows 7:55
